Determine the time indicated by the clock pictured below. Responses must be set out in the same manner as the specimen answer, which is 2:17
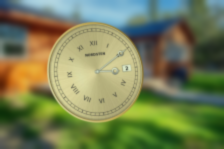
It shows 3:10
